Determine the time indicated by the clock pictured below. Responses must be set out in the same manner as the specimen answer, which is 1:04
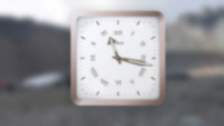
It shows 11:17
